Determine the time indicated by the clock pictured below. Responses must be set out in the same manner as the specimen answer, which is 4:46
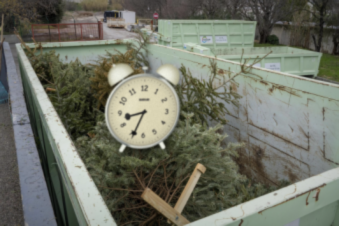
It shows 8:34
